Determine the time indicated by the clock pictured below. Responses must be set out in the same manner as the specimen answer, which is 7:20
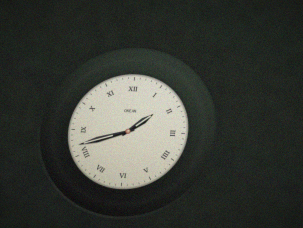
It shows 1:42
